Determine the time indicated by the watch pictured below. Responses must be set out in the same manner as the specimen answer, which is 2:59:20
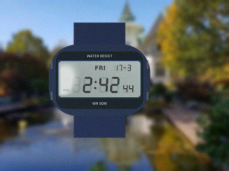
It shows 2:42:44
